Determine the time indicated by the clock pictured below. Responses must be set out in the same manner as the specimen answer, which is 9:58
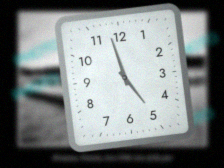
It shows 4:58
